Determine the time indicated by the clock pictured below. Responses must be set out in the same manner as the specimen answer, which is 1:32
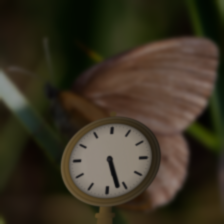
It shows 5:27
